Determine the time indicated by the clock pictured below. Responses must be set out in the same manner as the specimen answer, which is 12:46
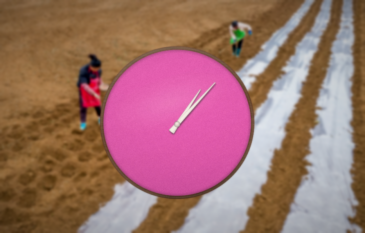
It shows 1:07
